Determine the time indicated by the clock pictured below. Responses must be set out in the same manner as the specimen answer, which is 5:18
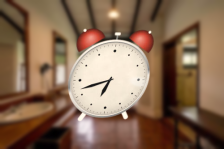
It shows 6:42
